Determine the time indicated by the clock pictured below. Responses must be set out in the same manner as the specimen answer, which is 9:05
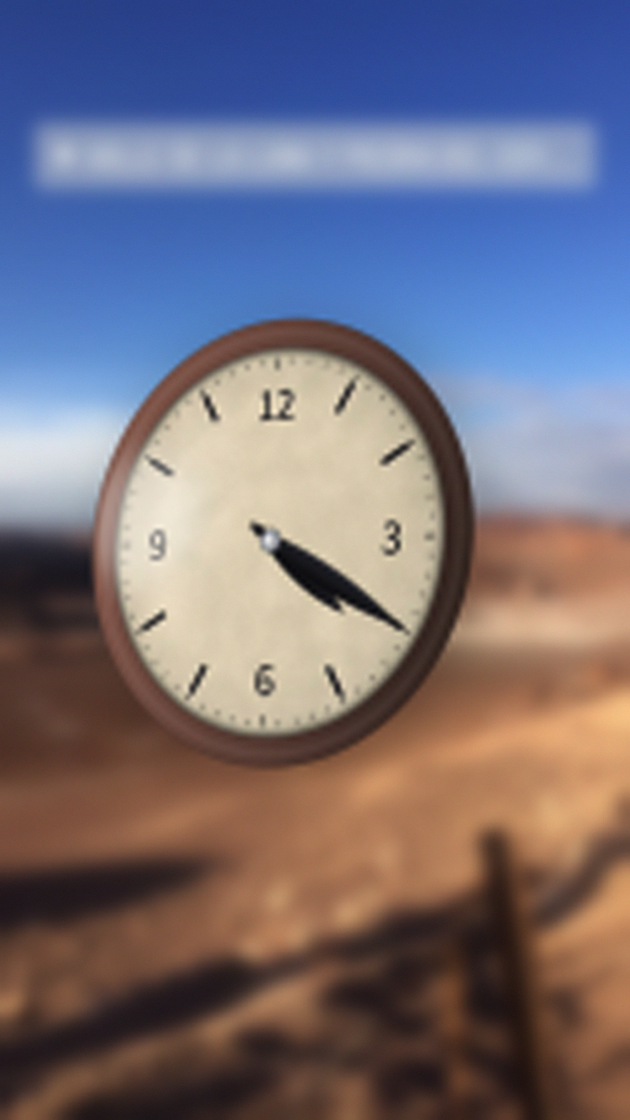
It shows 4:20
